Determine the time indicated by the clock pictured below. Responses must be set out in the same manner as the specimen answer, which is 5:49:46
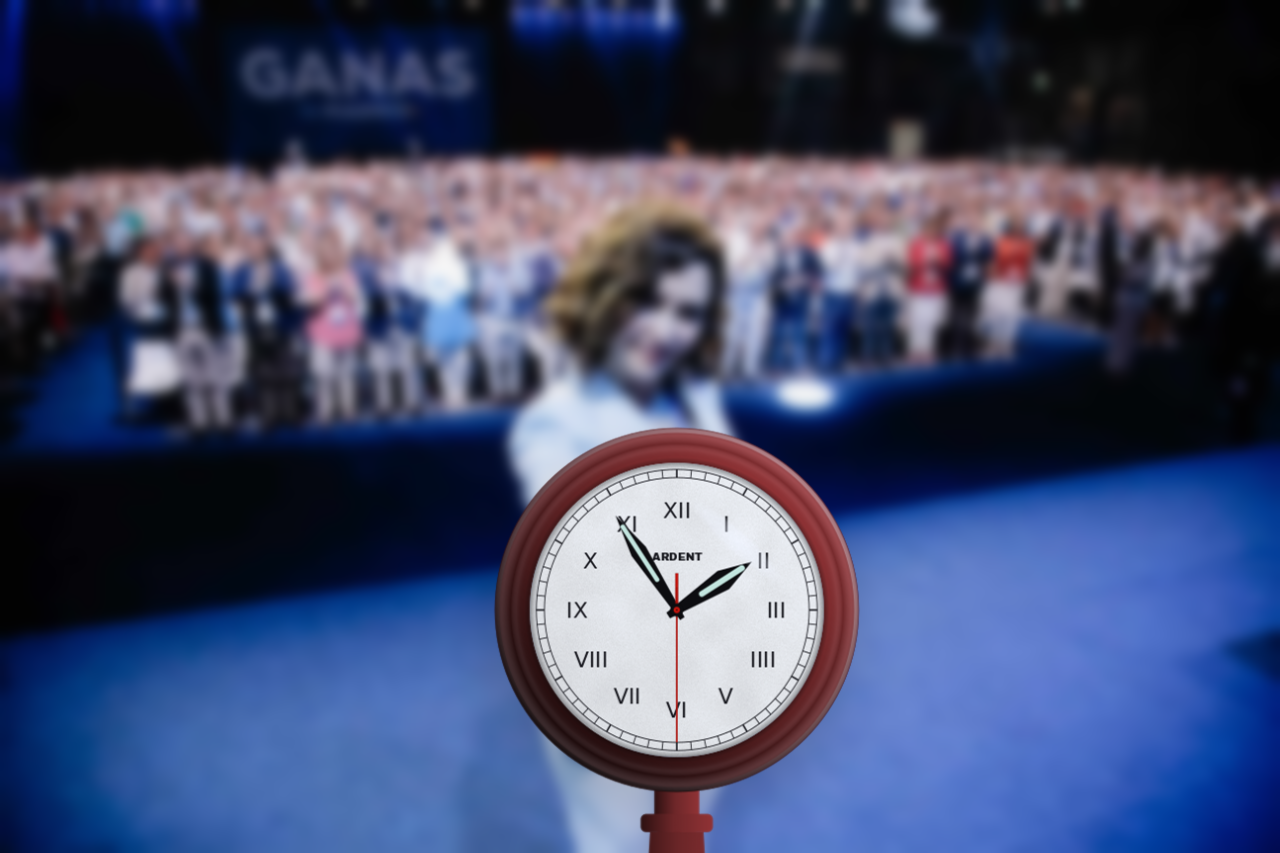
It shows 1:54:30
